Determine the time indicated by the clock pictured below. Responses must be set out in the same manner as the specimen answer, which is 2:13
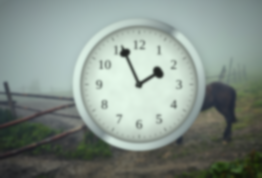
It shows 1:56
